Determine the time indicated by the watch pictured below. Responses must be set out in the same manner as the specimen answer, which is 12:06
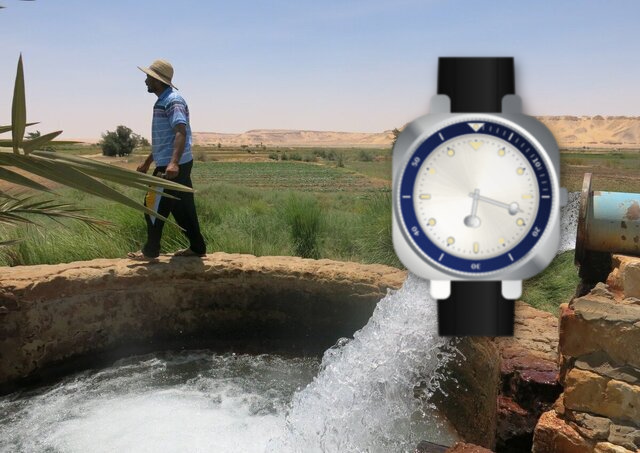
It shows 6:18
